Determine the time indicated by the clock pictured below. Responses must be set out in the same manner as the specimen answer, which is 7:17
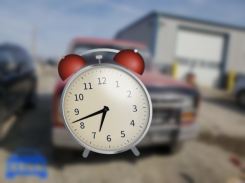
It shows 6:42
